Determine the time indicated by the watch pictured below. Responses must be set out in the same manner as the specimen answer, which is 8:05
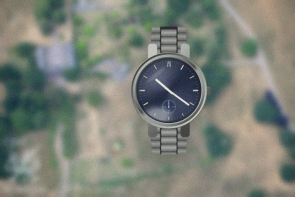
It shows 10:21
